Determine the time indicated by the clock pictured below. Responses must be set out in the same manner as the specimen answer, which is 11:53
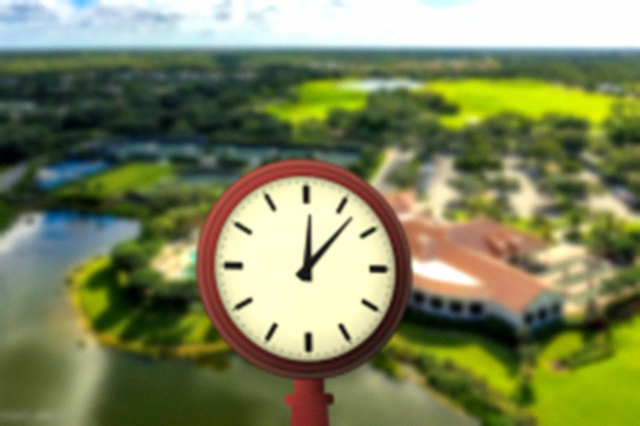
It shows 12:07
